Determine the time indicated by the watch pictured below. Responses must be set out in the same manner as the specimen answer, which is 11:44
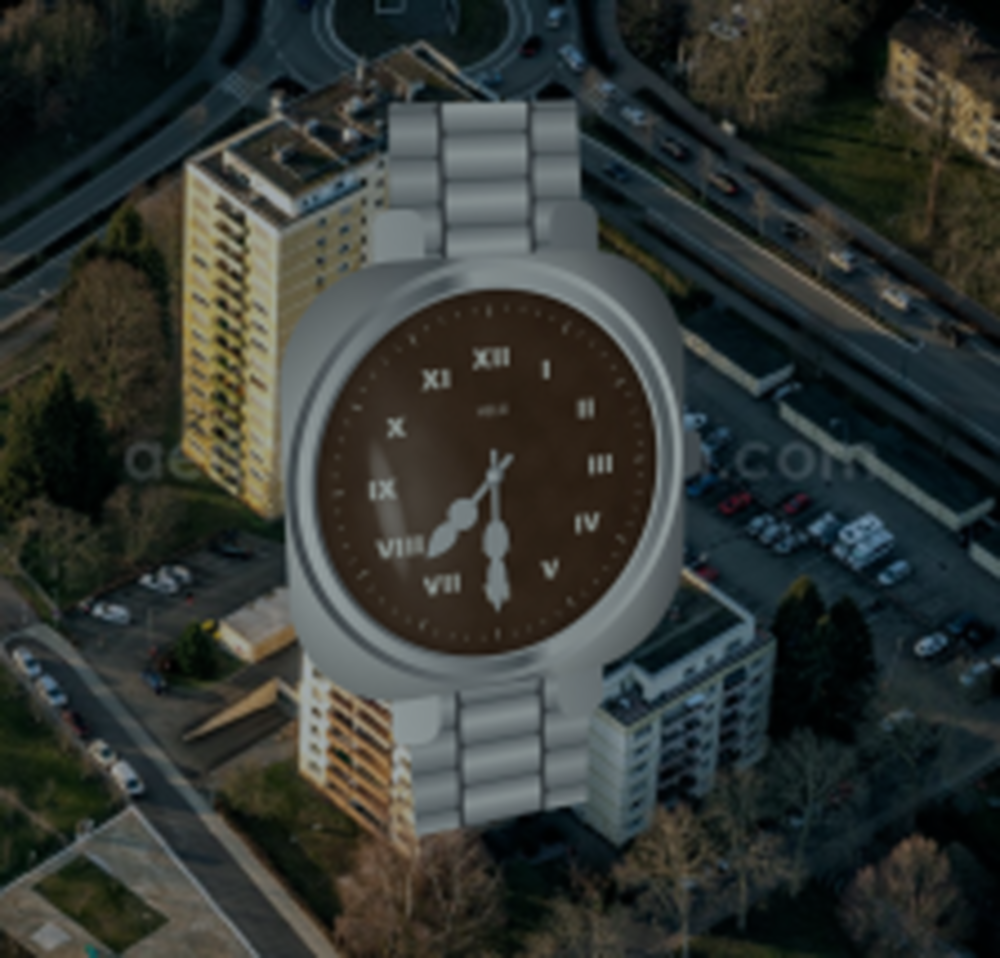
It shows 7:30
